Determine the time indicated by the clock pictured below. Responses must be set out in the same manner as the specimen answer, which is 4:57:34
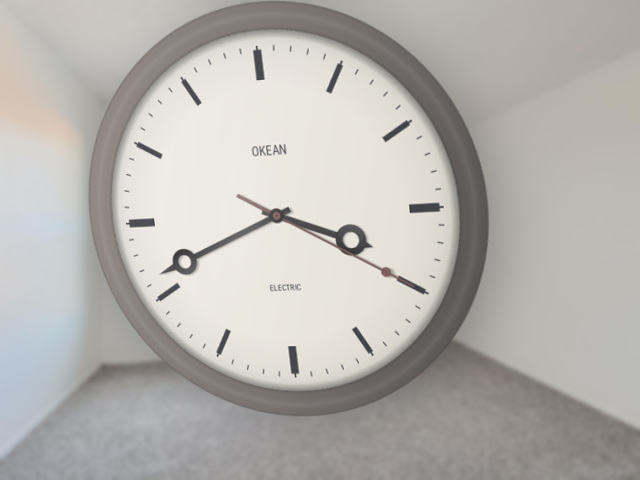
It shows 3:41:20
